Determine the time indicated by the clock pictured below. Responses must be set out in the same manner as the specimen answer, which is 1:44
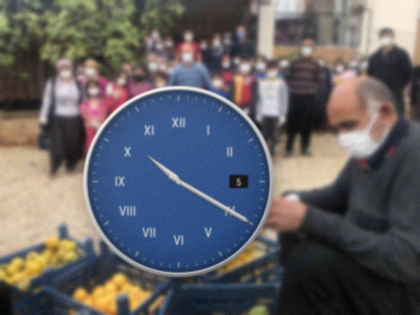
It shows 10:20
